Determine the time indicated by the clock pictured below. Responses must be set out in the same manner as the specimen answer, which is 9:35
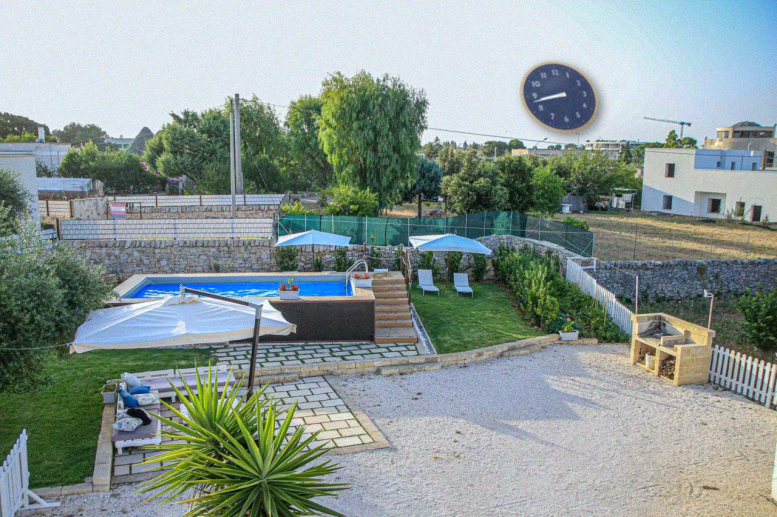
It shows 8:43
